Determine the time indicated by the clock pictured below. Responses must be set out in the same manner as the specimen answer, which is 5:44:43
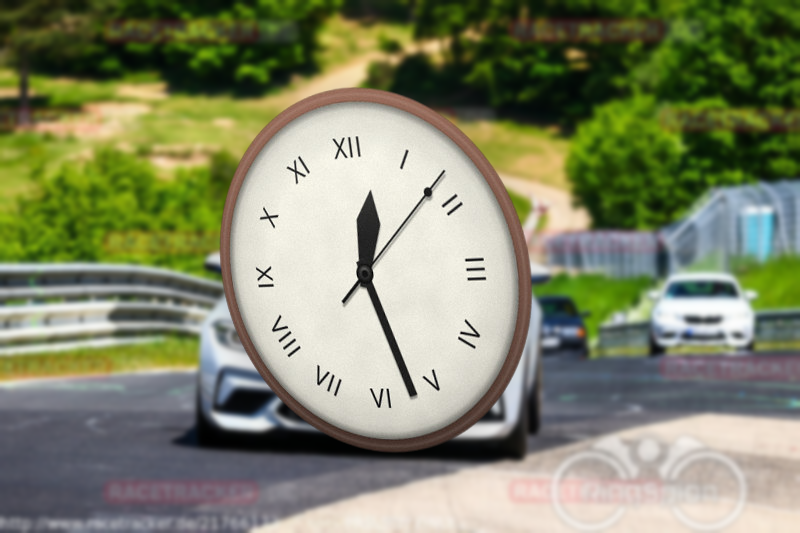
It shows 12:27:08
